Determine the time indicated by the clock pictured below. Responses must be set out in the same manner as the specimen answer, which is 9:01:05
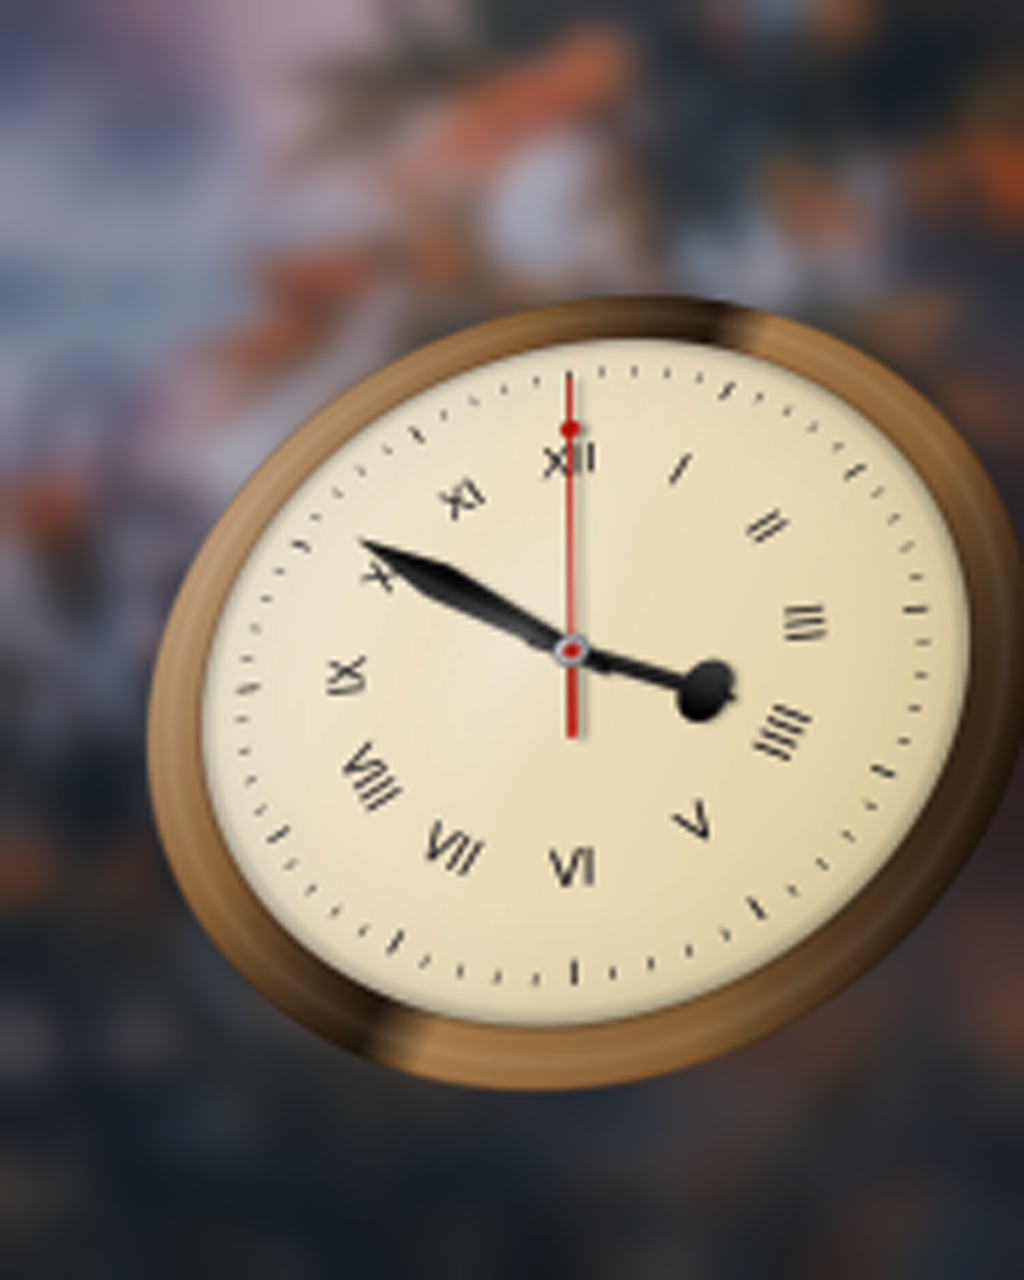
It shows 3:51:00
